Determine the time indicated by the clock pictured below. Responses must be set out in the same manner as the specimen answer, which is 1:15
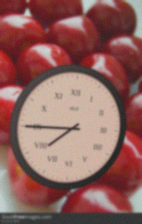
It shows 7:45
